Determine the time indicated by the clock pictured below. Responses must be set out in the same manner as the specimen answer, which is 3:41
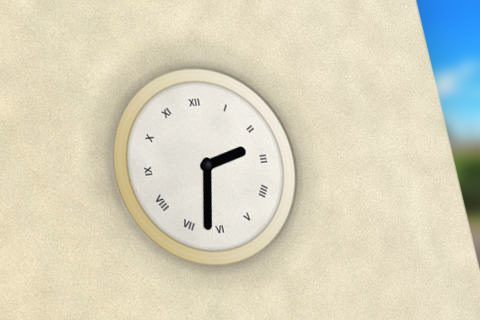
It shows 2:32
